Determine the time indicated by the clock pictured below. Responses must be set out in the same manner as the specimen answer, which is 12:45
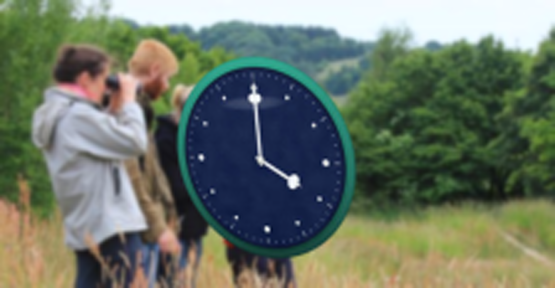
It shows 4:00
